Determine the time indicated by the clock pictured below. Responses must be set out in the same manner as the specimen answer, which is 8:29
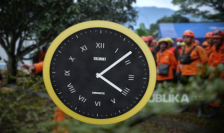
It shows 4:08
